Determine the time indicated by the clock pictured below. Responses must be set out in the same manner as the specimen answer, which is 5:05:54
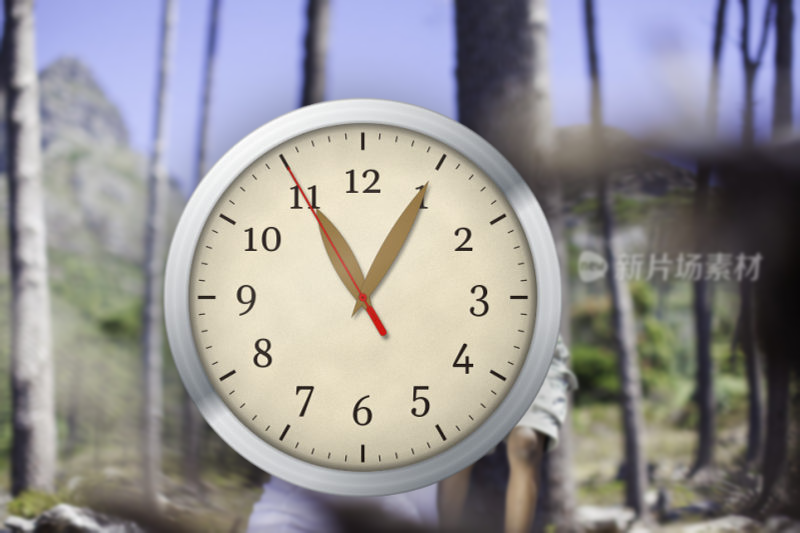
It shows 11:04:55
